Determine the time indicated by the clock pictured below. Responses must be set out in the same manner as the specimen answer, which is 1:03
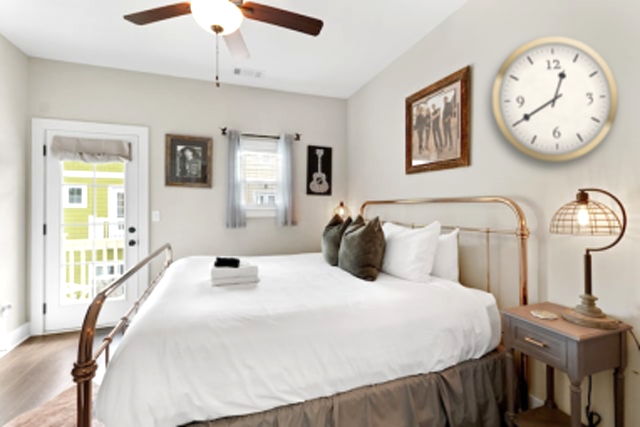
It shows 12:40
